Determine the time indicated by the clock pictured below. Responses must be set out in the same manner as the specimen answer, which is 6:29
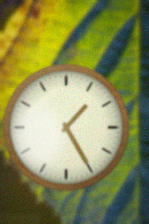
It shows 1:25
